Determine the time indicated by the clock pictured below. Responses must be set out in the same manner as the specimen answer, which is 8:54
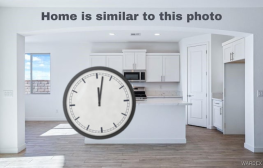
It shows 12:02
